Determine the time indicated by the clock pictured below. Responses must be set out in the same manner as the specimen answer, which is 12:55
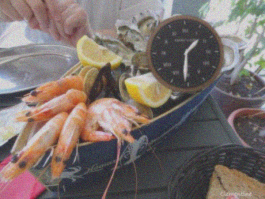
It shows 1:31
